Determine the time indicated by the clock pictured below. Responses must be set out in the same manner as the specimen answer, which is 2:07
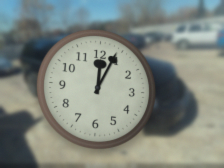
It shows 12:04
